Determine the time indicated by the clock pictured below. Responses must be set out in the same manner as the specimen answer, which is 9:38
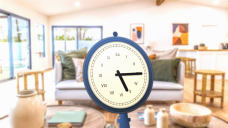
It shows 5:15
